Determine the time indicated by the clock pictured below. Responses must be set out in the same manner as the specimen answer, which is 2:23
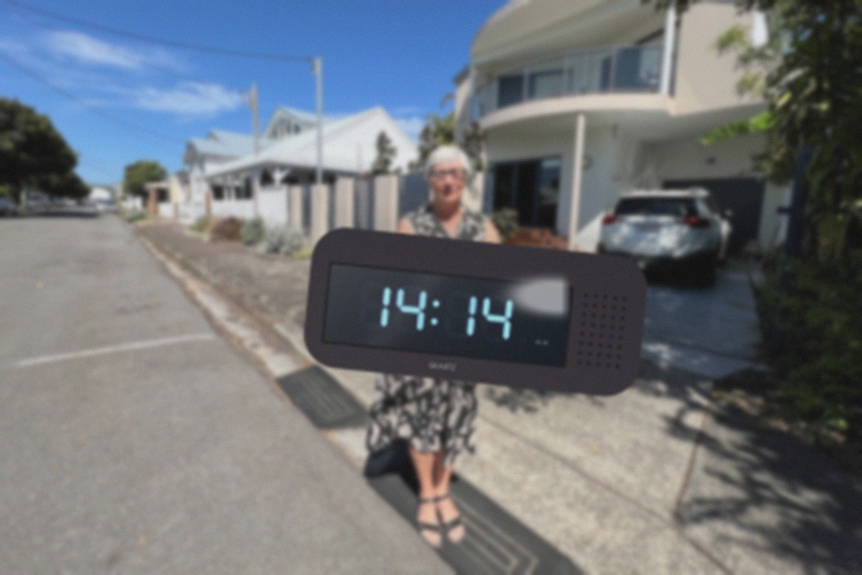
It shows 14:14
